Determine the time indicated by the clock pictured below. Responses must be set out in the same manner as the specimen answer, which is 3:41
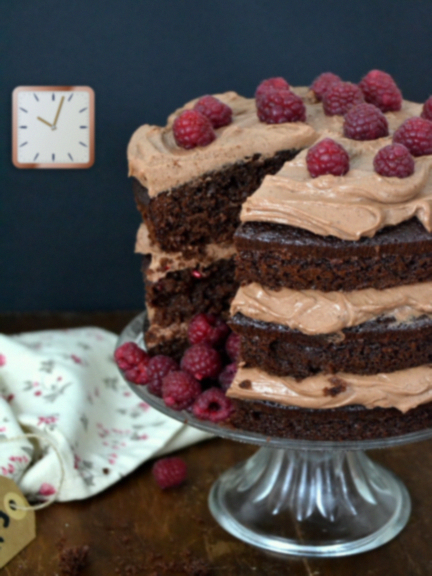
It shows 10:03
